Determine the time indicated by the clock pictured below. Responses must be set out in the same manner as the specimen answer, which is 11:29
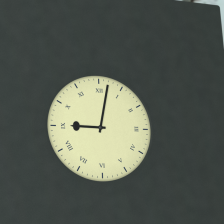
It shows 9:02
